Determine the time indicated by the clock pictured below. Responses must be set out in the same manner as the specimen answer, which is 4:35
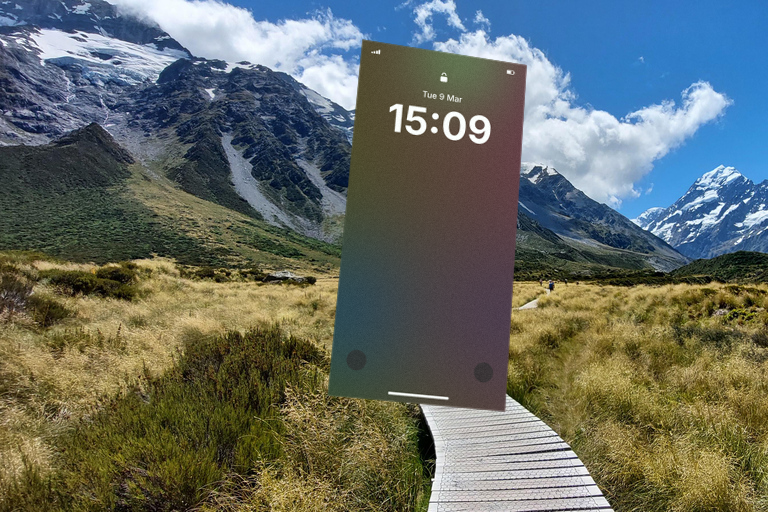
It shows 15:09
